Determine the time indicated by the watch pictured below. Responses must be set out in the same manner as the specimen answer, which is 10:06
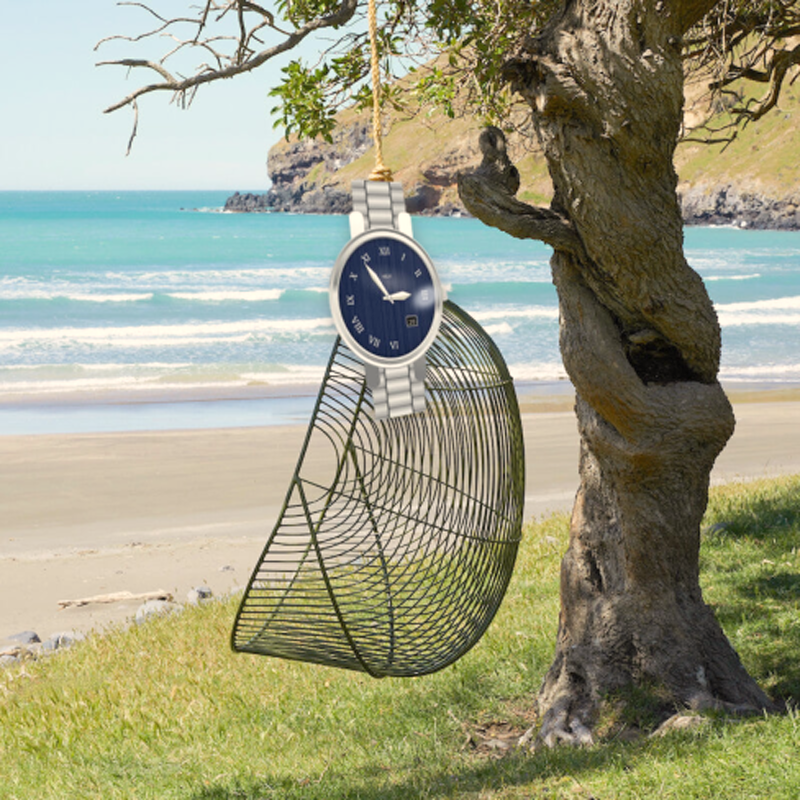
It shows 2:54
